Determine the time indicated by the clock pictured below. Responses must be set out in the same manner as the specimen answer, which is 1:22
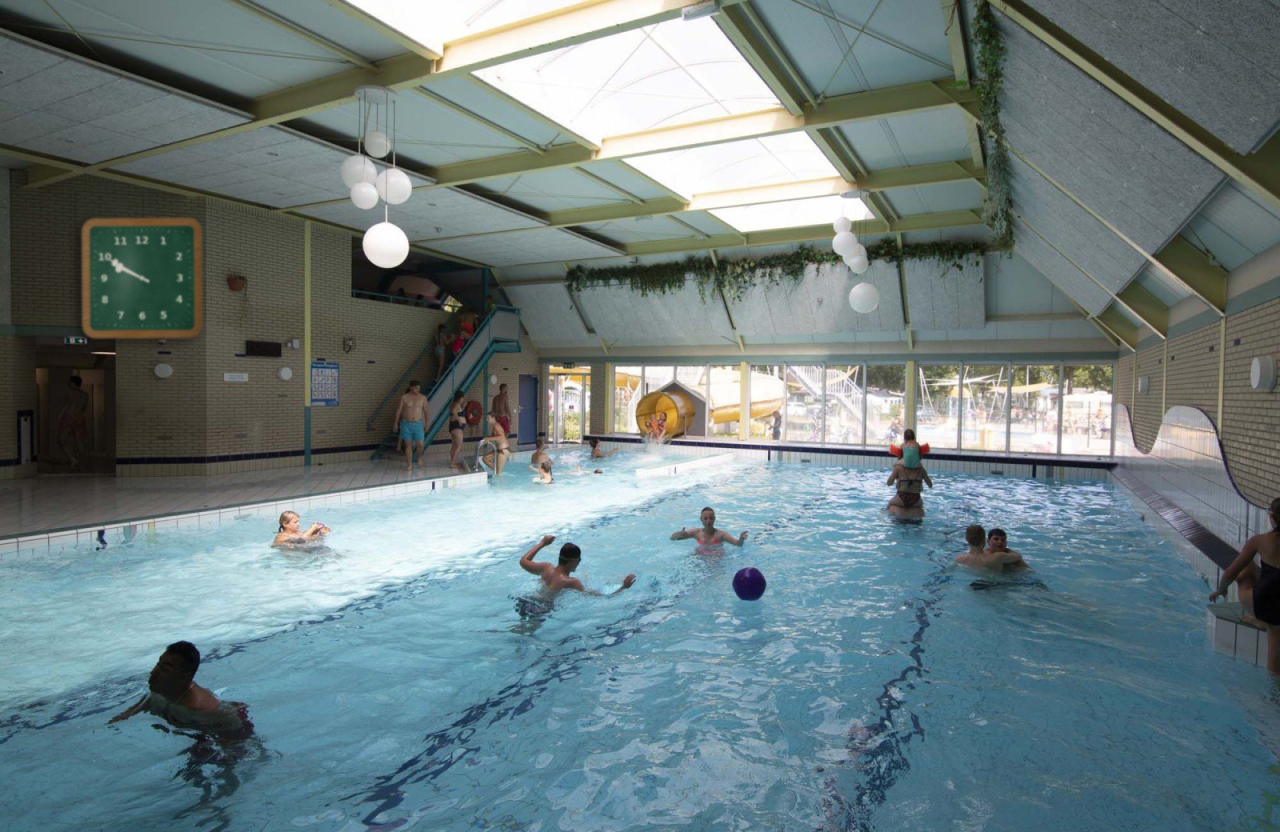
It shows 9:50
